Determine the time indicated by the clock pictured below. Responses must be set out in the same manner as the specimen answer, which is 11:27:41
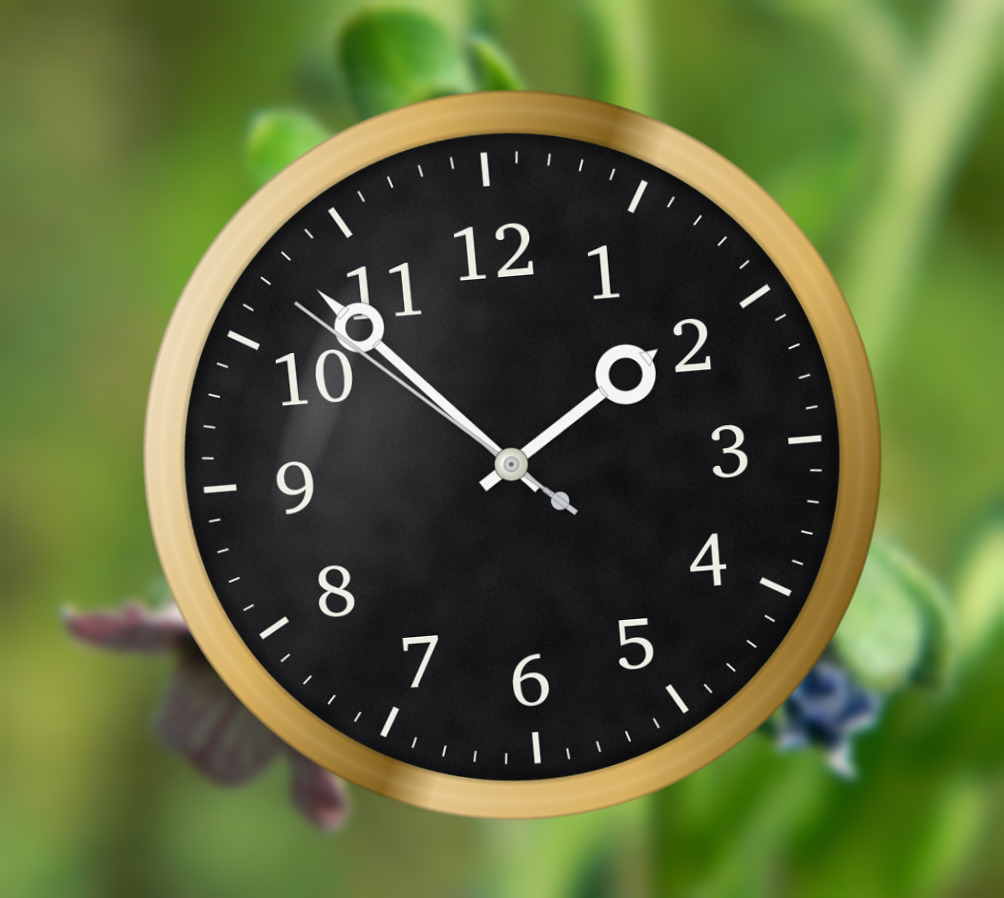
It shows 1:52:52
